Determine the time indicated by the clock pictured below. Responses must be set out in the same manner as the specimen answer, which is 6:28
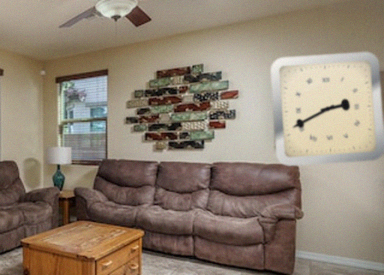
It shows 2:41
